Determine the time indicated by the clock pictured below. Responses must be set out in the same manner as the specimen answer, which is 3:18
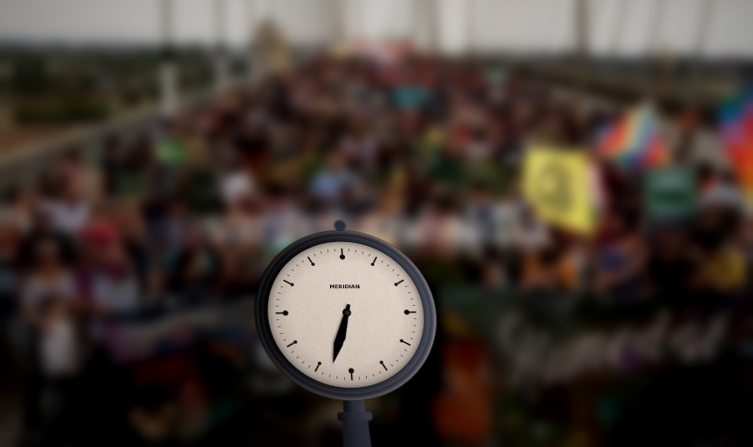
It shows 6:33
